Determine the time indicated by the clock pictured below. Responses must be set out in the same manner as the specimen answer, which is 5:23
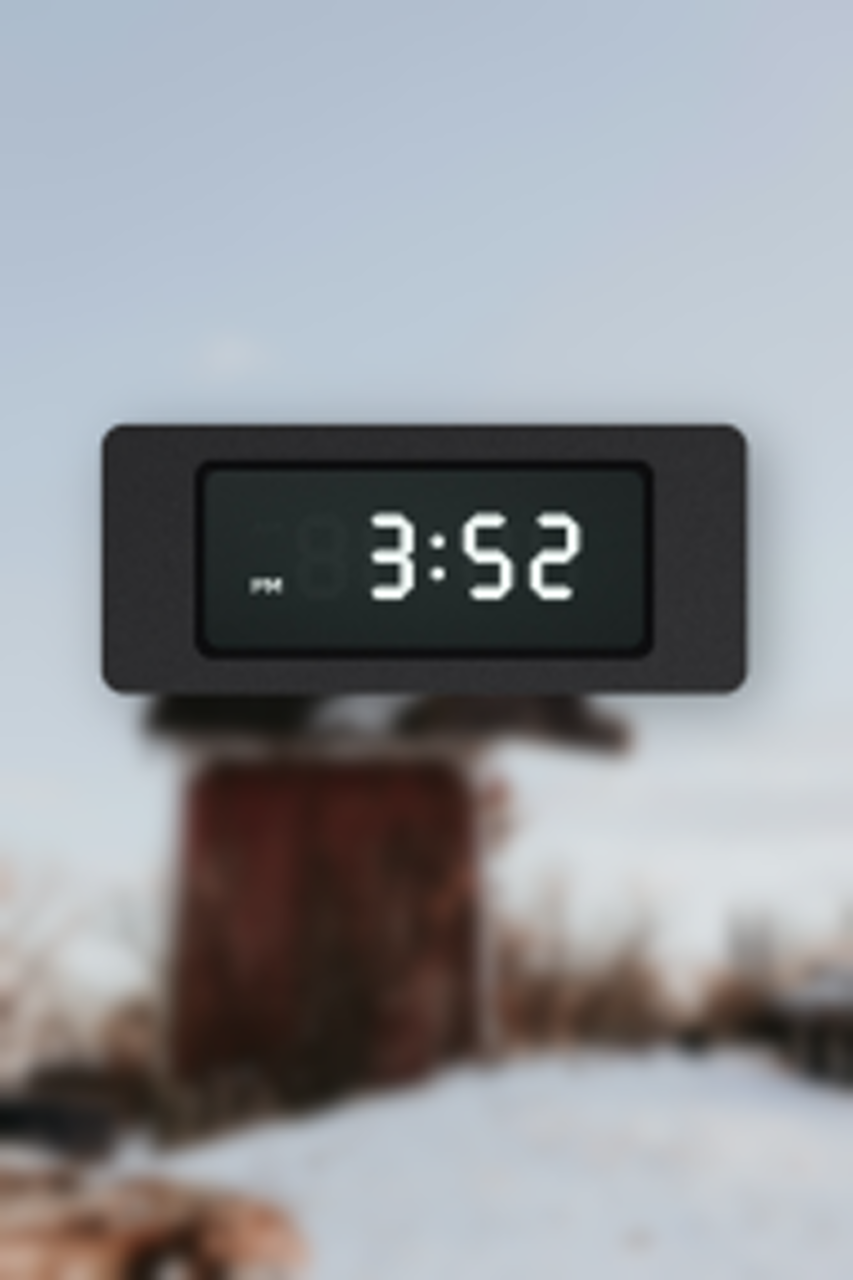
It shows 3:52
